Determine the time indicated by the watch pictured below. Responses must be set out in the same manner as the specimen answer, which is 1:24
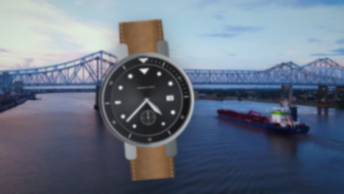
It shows 4:38
